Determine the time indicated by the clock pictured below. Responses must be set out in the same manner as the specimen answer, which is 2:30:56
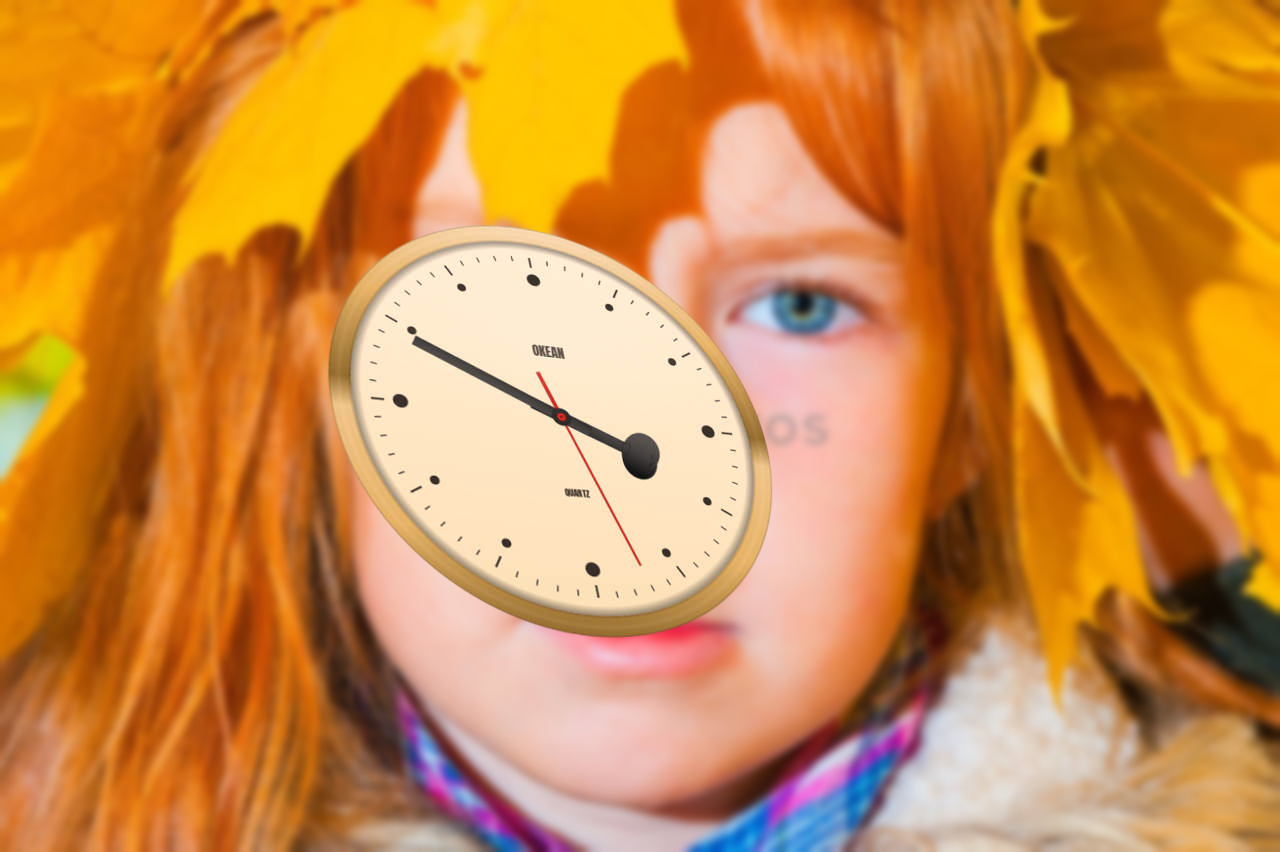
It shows 3:49:27
